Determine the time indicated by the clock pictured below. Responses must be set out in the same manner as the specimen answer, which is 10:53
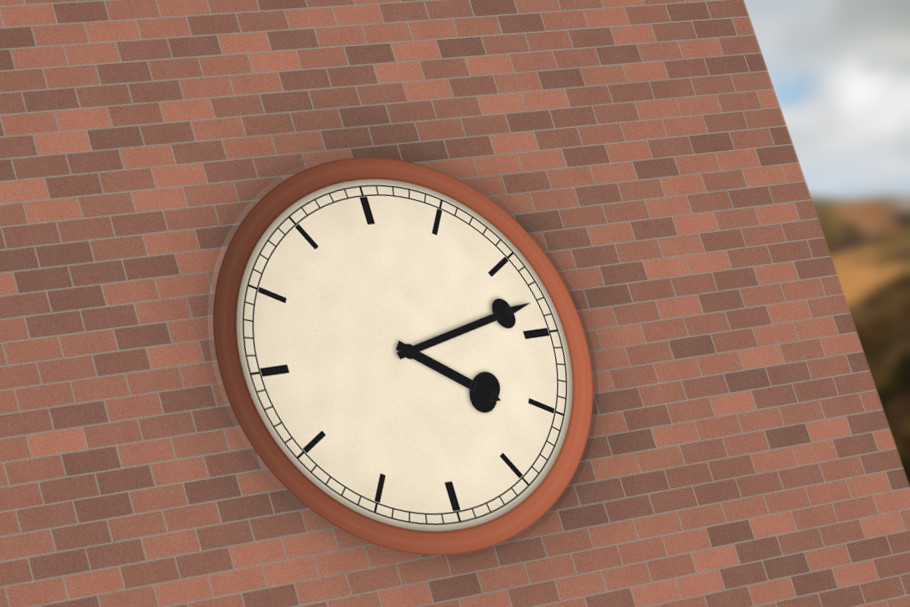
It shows 4:13
